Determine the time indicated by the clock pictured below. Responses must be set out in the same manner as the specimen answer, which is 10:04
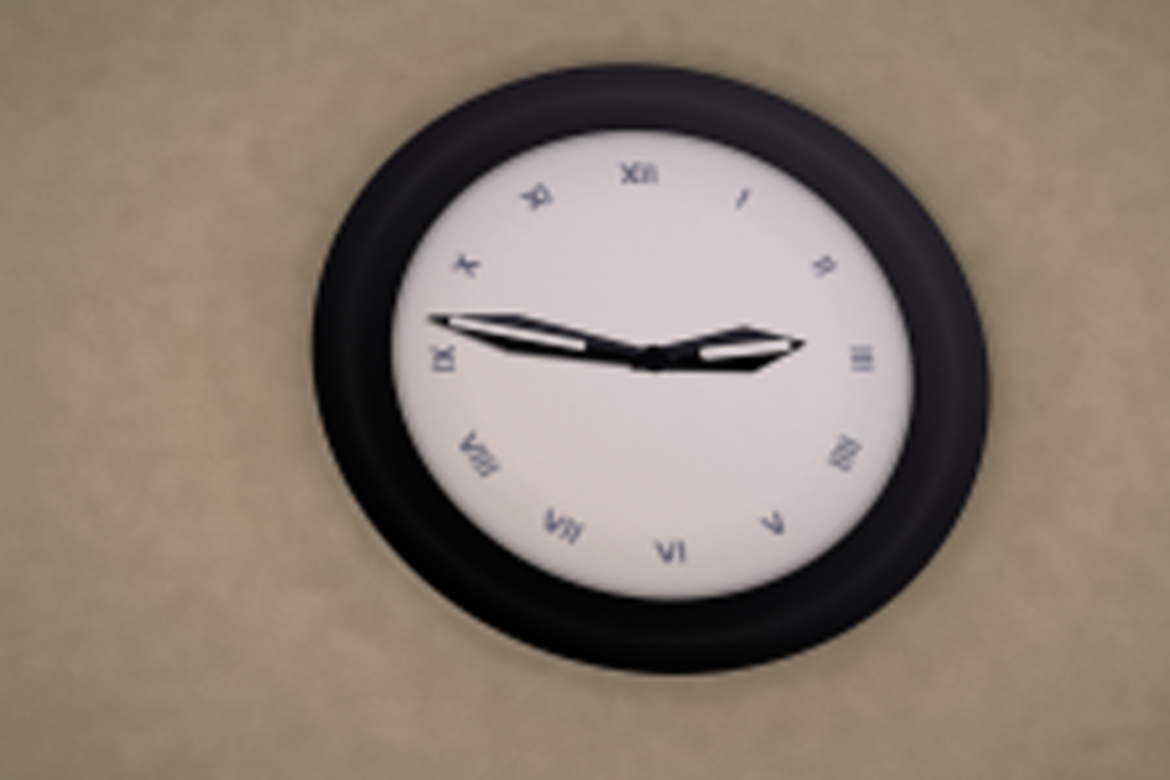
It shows 2:47
